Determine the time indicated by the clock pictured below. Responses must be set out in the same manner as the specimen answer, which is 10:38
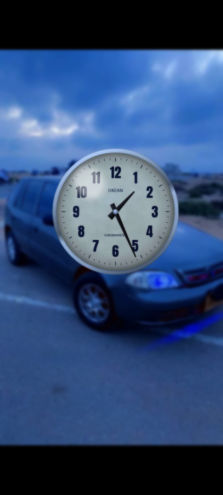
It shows 1:26
